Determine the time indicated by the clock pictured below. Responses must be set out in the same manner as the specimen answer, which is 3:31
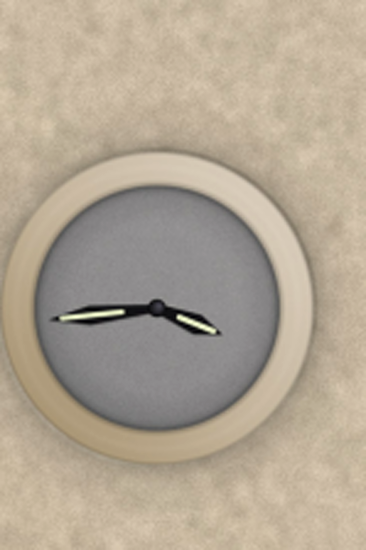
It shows 3:44
